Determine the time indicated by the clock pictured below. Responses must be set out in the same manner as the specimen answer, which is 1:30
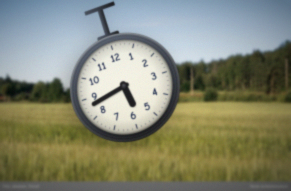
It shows 5:43
